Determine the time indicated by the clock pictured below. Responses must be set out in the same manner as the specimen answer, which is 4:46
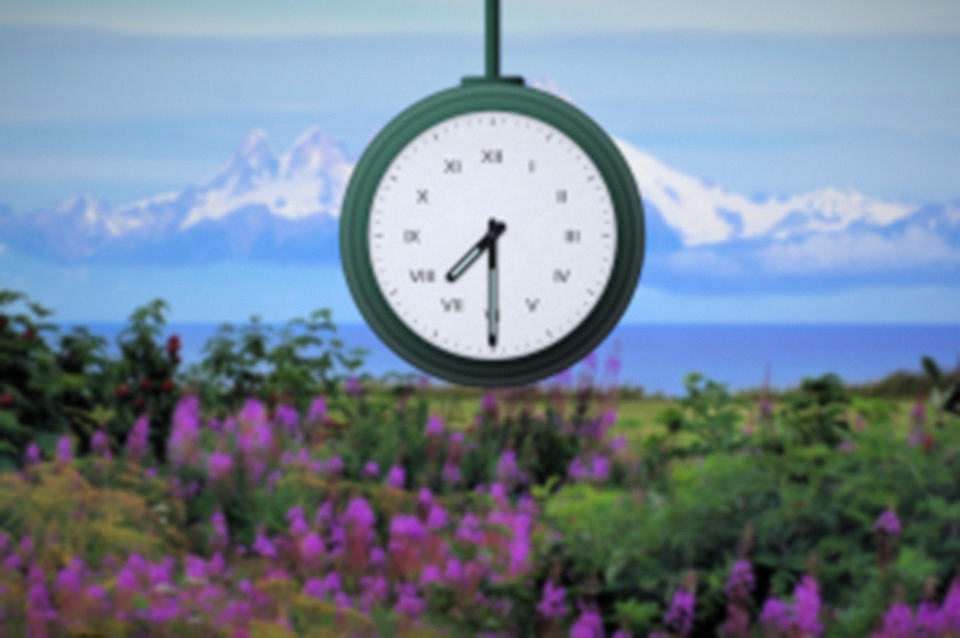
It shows 7:30
